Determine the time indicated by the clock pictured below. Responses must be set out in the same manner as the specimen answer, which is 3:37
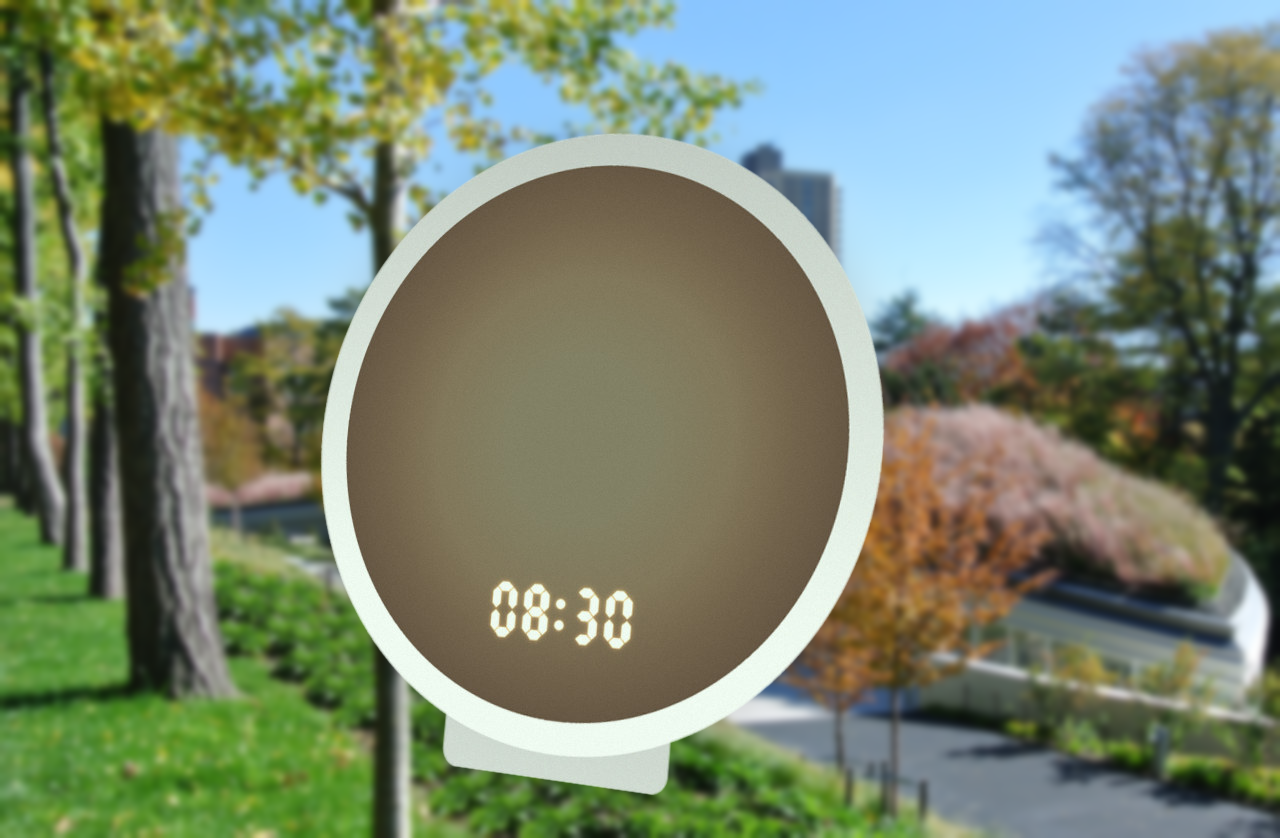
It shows 8:30
